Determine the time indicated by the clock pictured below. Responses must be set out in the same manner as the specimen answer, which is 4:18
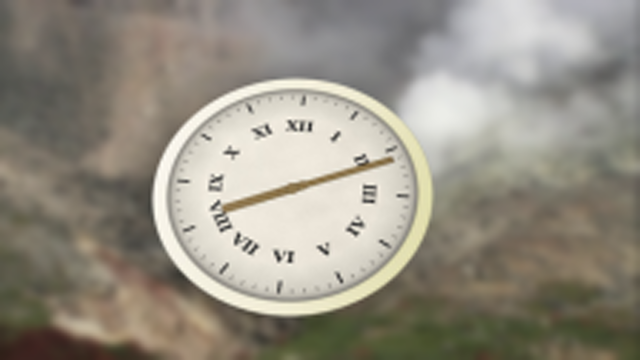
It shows 8:11
